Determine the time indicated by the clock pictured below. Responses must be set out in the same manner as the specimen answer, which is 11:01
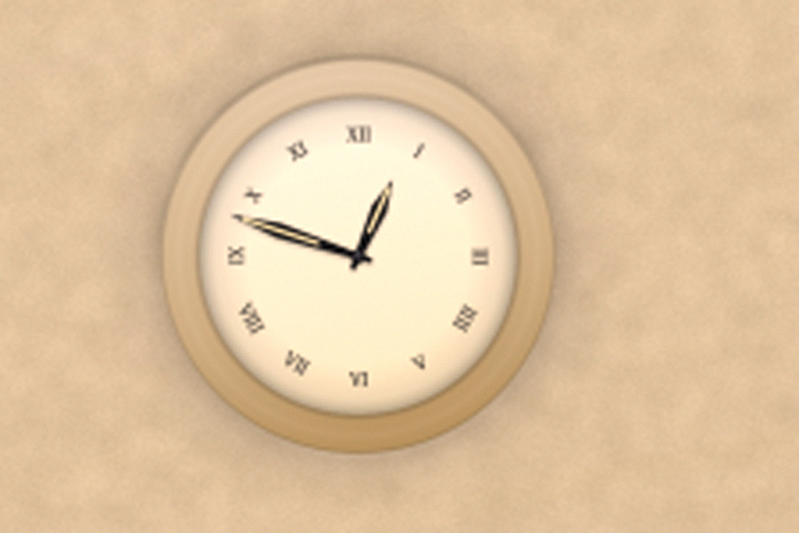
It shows 12:48
